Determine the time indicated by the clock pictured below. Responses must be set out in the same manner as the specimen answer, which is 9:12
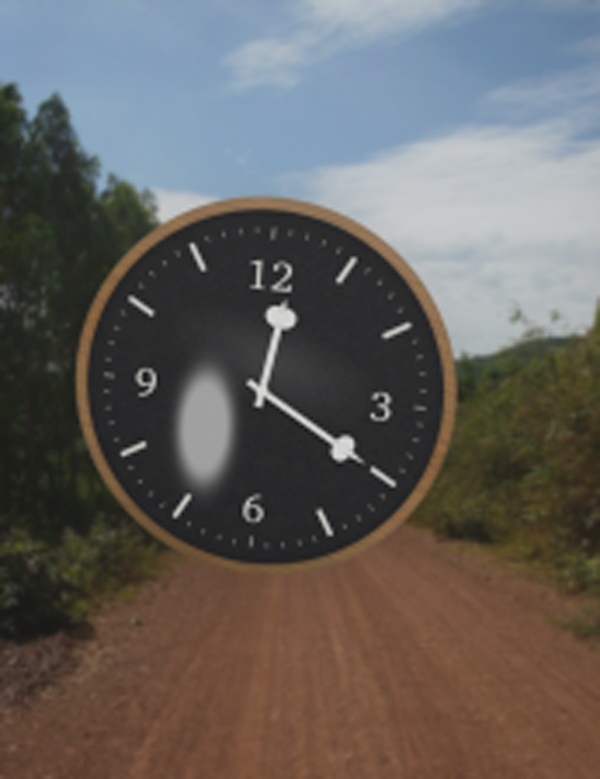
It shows 12:20
